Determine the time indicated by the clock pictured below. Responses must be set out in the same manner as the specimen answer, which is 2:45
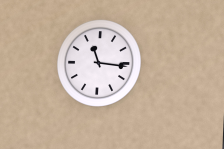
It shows 11:16
